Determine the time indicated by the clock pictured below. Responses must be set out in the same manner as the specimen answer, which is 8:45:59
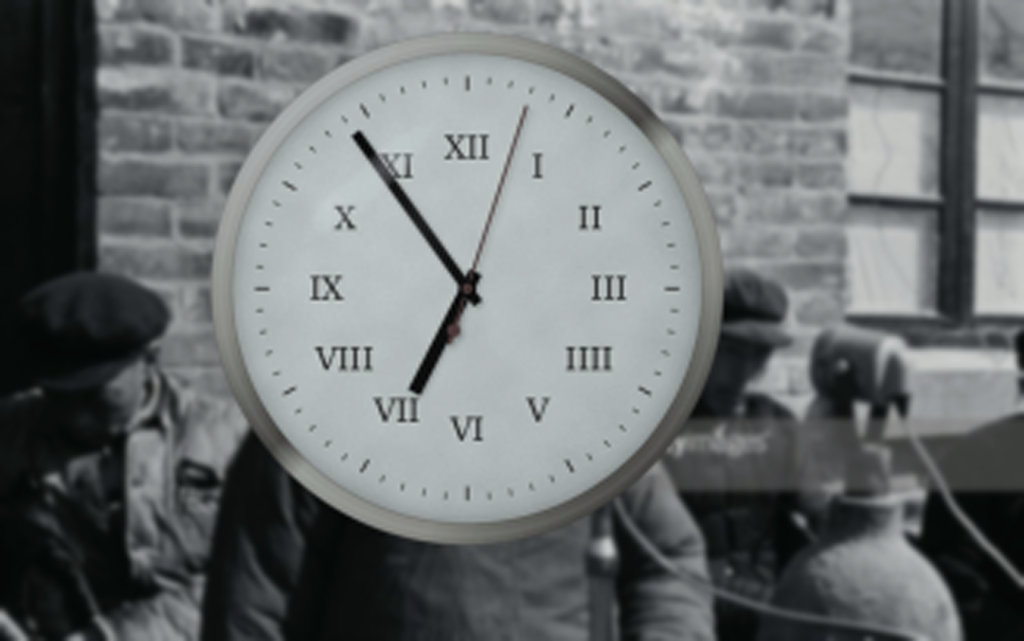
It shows 6:54:03
